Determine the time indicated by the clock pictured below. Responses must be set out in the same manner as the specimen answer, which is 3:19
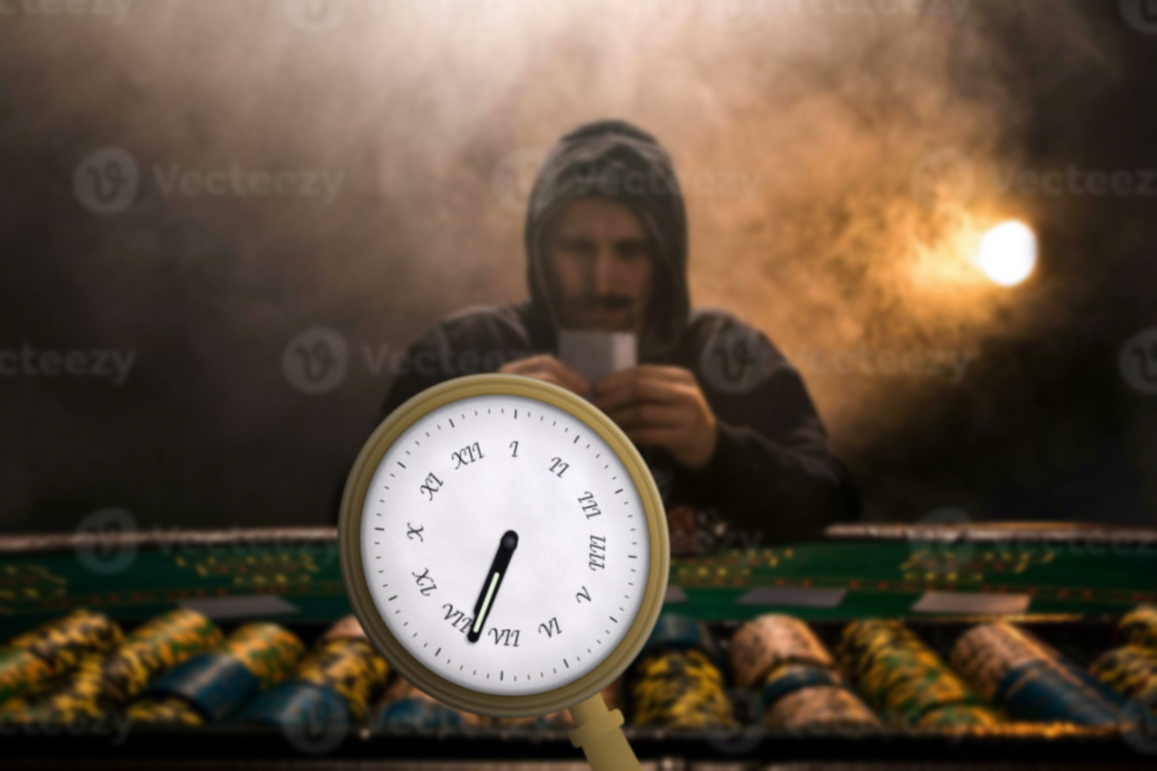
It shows 7:38
